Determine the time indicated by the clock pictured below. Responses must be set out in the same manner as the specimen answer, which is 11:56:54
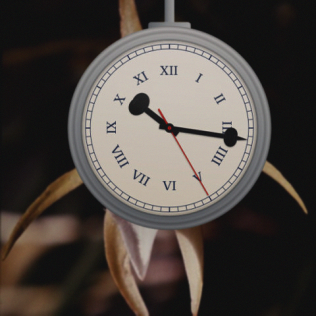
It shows 10:16:25
